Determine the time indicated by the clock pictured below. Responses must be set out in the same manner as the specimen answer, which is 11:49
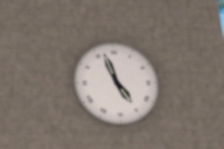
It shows 4:57
